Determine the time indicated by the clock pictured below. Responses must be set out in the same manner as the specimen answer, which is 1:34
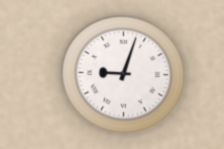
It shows 9:03
